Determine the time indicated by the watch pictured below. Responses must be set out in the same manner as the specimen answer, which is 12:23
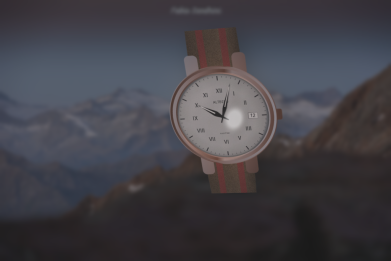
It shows 10:03
